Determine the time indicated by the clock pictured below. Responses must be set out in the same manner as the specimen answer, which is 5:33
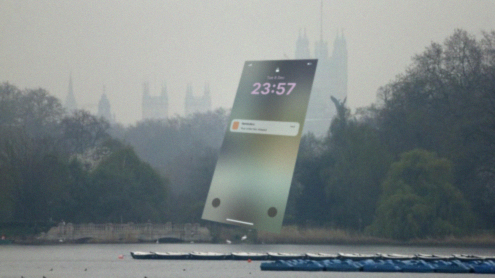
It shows 23:57
